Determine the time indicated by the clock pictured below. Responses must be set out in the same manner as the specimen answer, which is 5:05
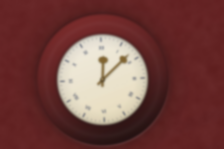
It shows 12:08
